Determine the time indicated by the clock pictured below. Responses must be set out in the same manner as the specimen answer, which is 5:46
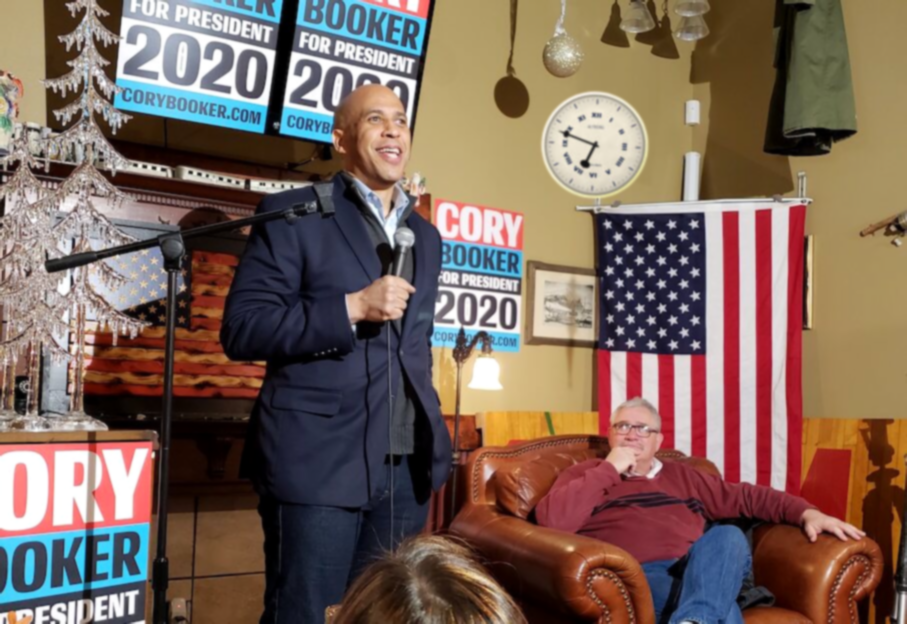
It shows 6:48
